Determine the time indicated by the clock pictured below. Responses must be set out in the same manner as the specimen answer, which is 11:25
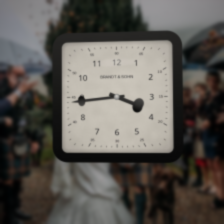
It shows 3:44
